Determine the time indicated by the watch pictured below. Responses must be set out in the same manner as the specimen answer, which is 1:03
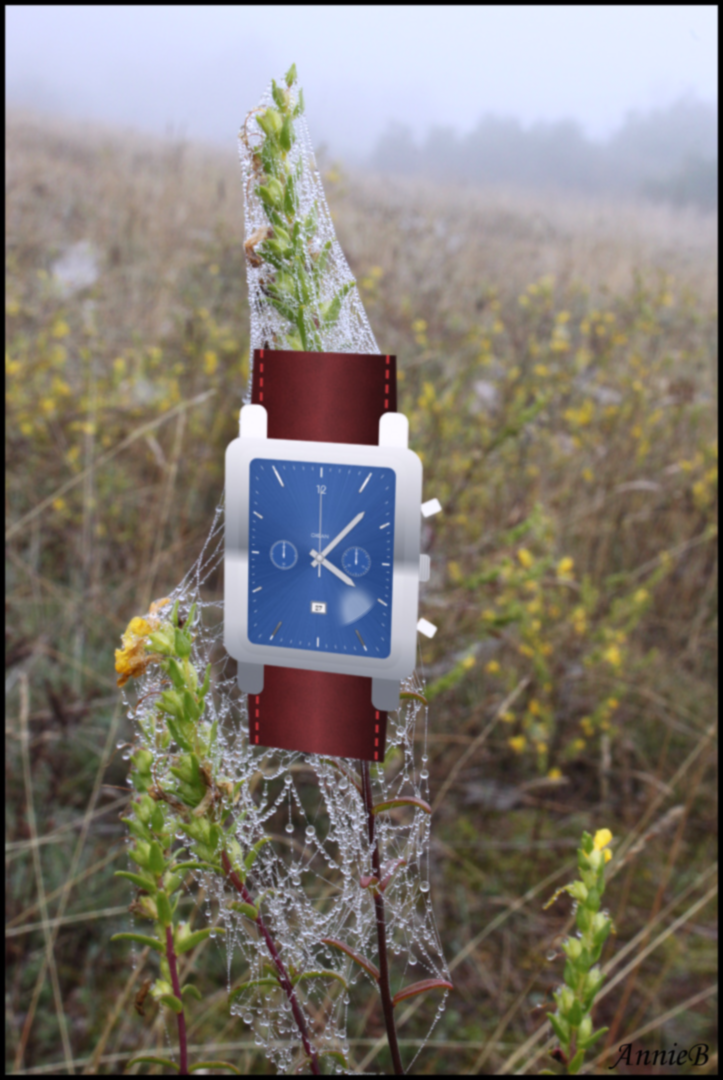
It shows 4:07
